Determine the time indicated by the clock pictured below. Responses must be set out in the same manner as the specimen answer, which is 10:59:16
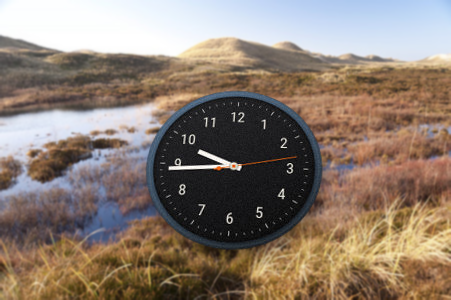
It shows 9:44:13
